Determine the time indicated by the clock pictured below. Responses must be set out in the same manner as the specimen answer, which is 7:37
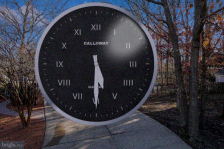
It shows 5:30
